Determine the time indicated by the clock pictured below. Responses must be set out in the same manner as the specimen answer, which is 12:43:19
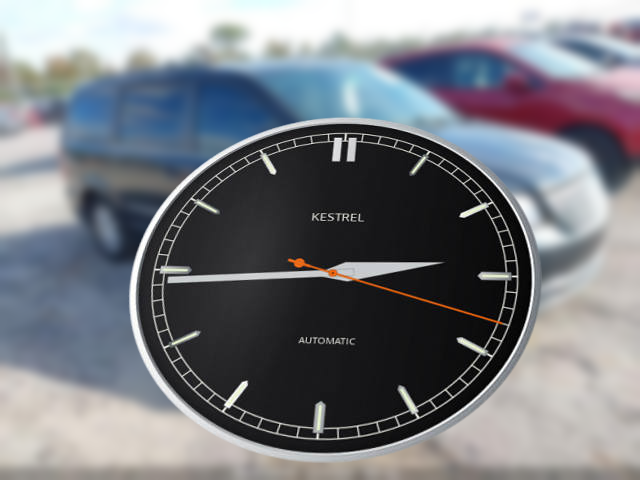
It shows 2:44:18
